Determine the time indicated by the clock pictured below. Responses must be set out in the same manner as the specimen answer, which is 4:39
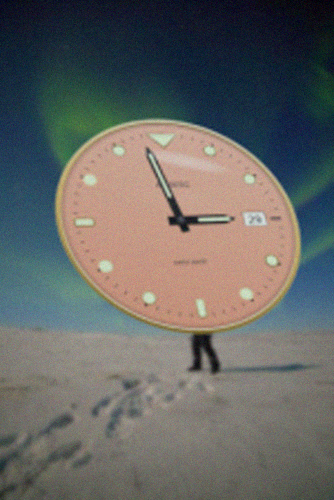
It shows 2:58
